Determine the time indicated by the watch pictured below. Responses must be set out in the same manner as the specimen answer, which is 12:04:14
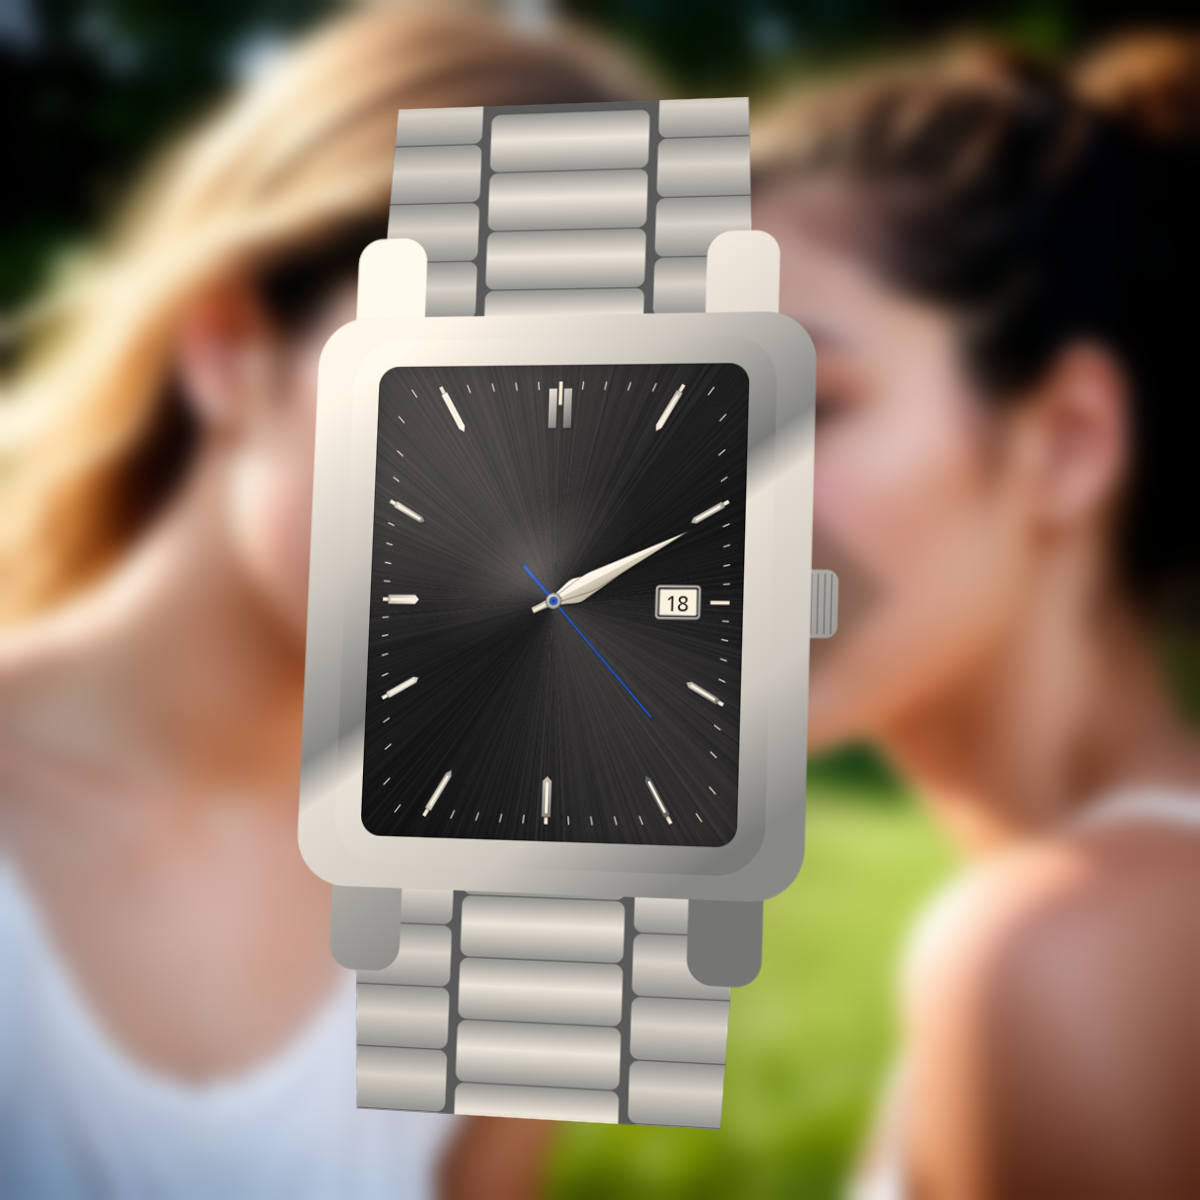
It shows 2:10:23
